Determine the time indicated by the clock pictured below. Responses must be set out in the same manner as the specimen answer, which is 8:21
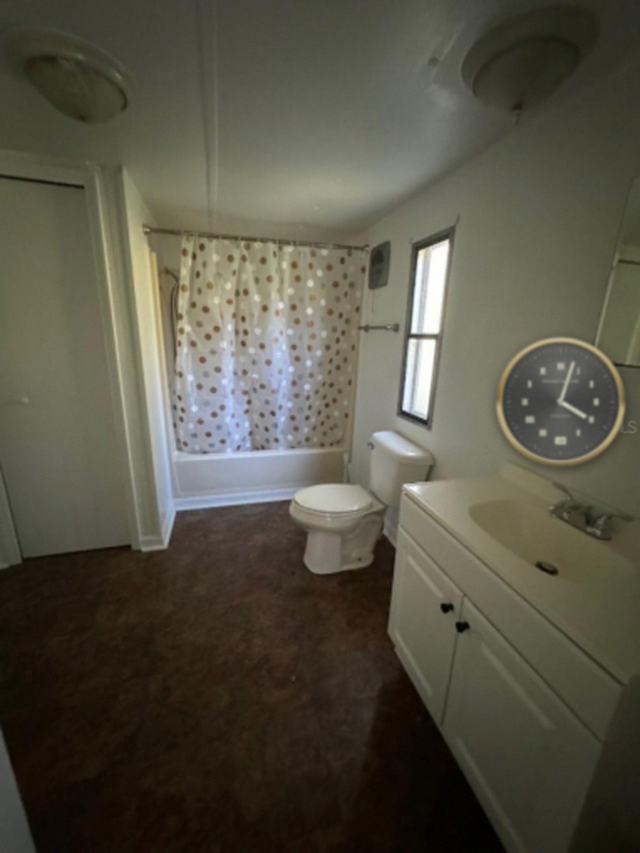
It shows 4:03
